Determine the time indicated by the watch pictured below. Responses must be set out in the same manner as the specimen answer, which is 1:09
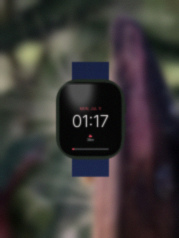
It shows 1:17
